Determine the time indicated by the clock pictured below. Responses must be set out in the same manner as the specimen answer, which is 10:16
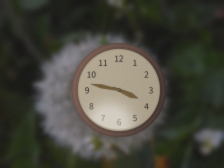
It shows 3:47
